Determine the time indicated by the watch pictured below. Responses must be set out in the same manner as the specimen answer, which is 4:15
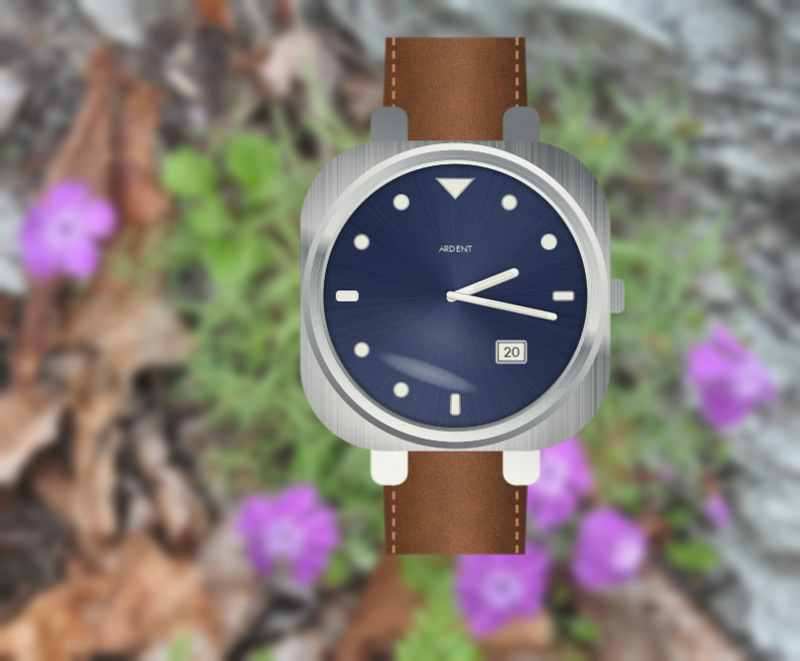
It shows 2:17
